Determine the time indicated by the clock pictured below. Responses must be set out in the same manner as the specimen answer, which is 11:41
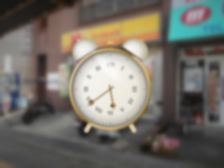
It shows 5:39
